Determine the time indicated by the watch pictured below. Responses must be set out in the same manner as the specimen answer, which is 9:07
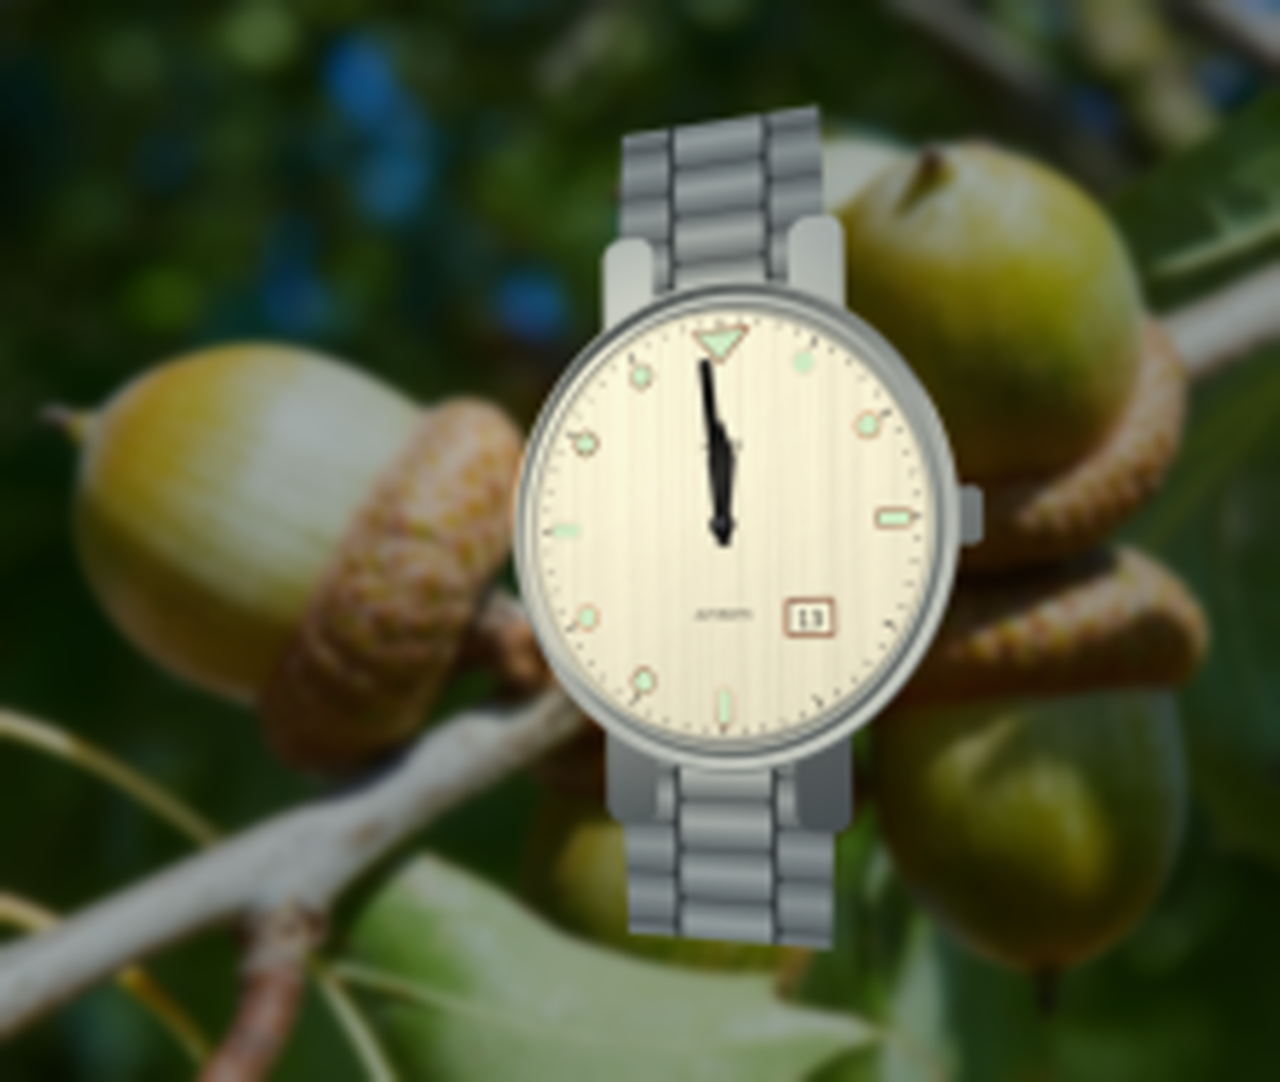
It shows 11:59
